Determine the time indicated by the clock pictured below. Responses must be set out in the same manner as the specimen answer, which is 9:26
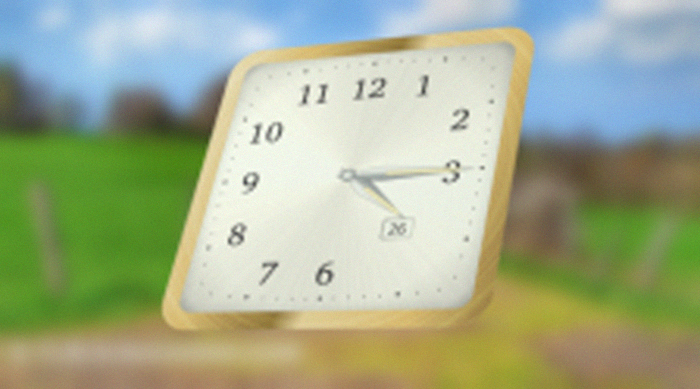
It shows 4:15
